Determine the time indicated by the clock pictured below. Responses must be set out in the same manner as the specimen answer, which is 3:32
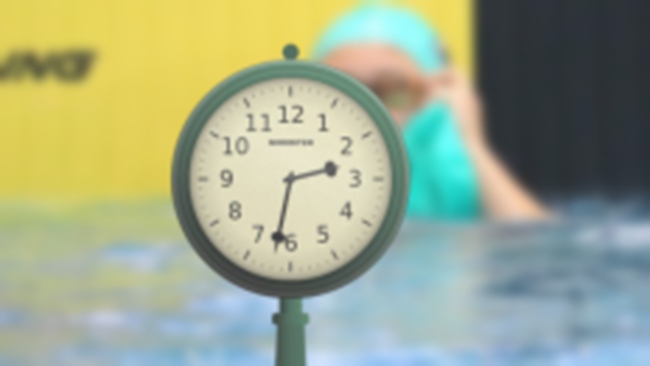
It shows 2:32
